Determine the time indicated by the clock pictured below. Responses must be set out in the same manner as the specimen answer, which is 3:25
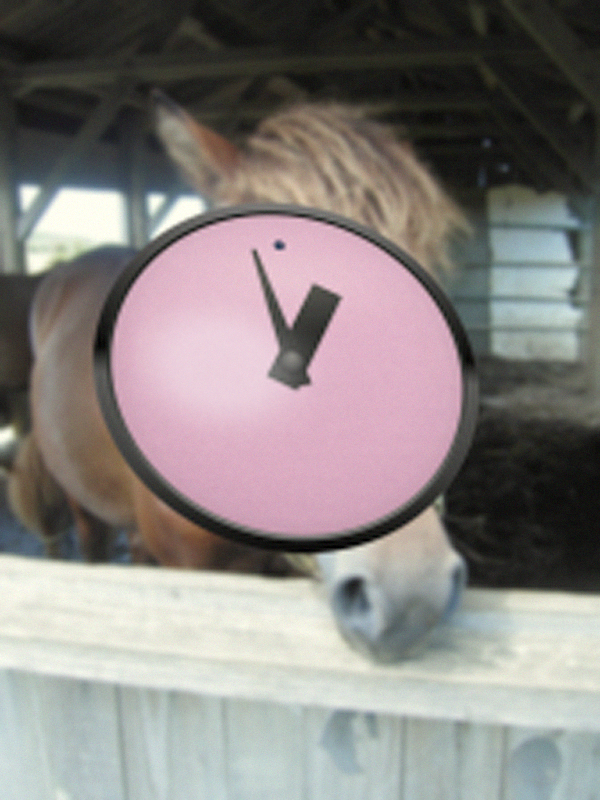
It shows 12:58
